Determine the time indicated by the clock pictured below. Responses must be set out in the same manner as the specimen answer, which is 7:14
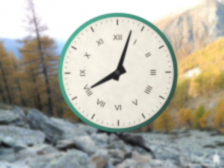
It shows 8:03
